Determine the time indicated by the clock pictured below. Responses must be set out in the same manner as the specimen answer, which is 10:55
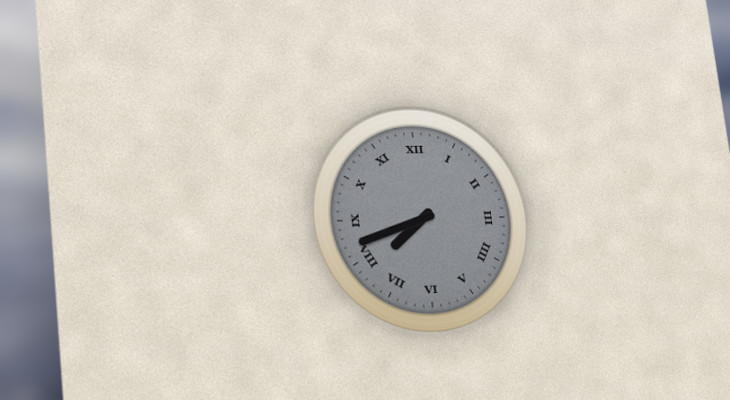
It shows 7:42
